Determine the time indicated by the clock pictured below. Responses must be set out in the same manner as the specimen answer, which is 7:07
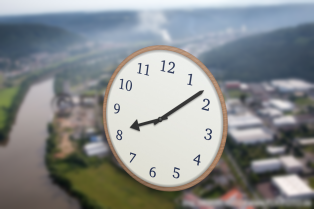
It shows 8:08
